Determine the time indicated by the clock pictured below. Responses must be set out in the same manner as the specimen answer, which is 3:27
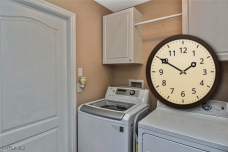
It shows 1:50
